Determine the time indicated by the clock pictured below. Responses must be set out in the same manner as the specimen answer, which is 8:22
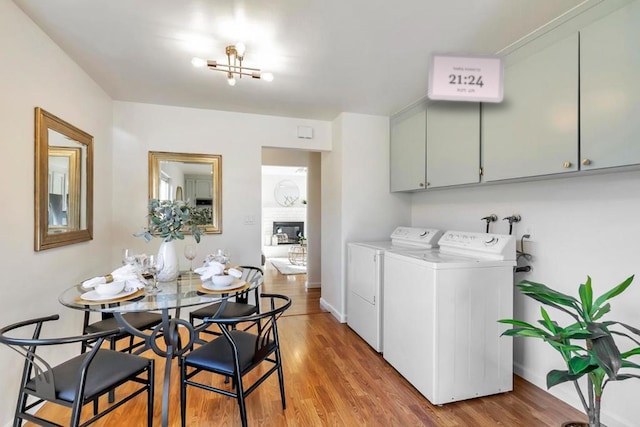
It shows 21:24
